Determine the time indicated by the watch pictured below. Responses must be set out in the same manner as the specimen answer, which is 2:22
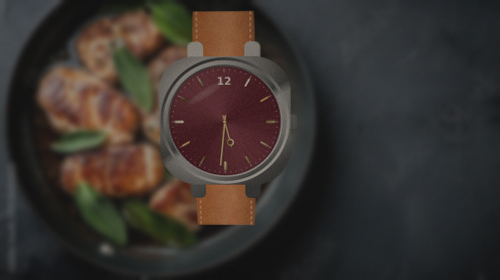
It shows 5:31
